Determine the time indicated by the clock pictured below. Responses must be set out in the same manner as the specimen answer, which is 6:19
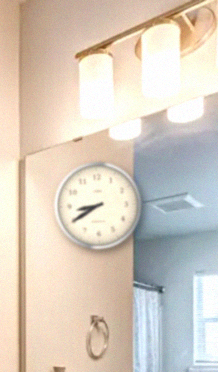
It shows 8:40
